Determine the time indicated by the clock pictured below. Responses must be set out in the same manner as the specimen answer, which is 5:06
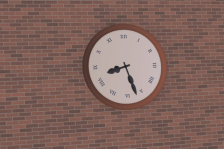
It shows 8:27
